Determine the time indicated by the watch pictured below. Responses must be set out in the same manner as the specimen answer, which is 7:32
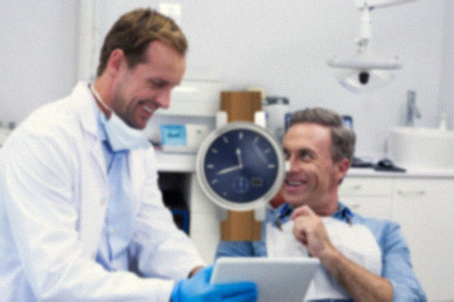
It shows 11:42
